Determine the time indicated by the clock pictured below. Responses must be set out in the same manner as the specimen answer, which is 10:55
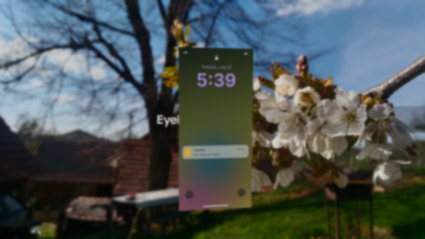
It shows 5:39
